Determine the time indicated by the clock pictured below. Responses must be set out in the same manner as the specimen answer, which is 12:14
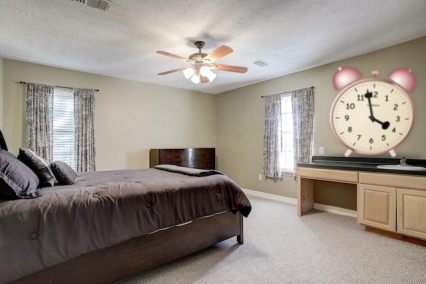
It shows 3:58
